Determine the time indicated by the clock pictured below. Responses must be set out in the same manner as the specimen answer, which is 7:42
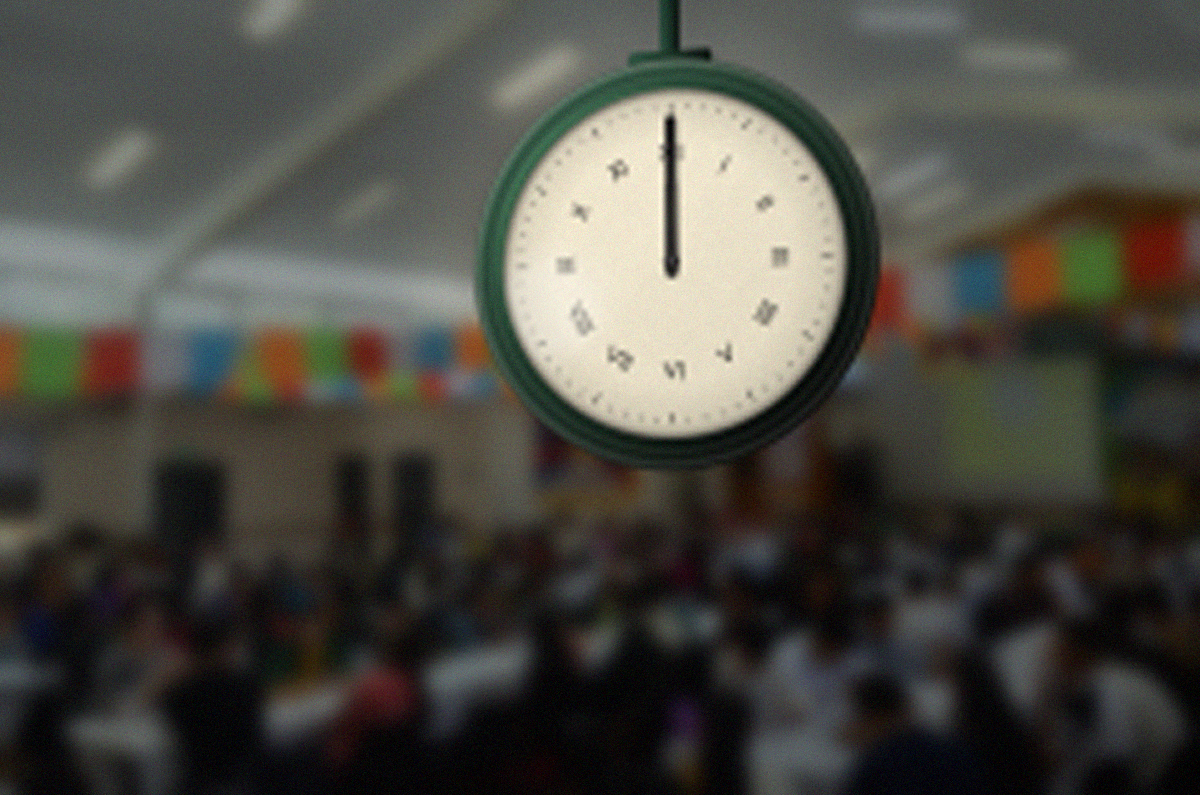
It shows 12:00
